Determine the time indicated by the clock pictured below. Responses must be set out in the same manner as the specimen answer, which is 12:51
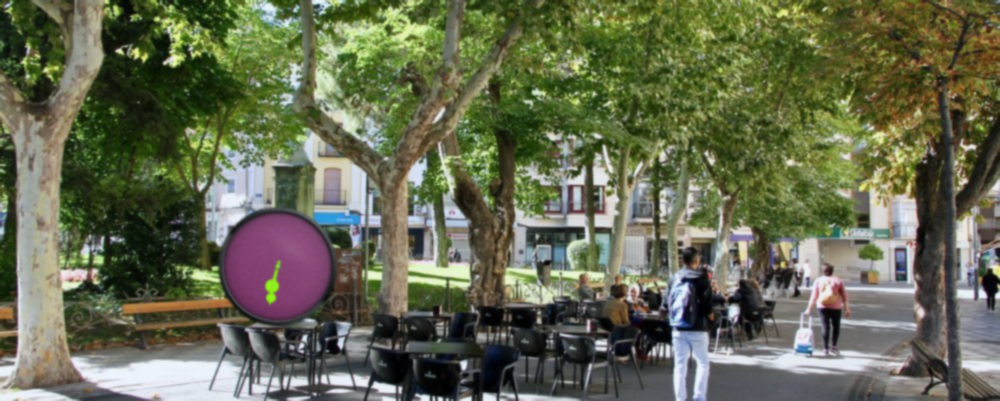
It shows 6:32
